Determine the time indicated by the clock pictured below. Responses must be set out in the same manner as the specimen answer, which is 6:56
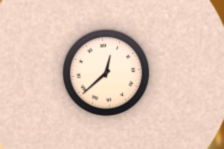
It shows 12:39
